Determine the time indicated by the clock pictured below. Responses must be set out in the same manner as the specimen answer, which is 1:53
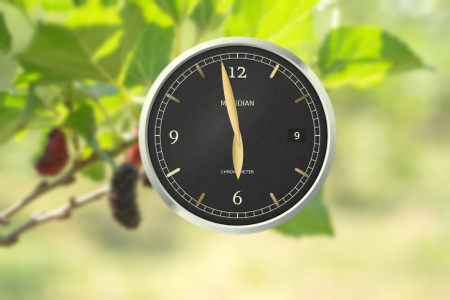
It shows 5:58
